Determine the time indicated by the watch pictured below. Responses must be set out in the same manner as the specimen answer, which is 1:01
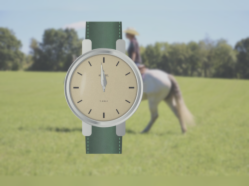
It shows 11:59
